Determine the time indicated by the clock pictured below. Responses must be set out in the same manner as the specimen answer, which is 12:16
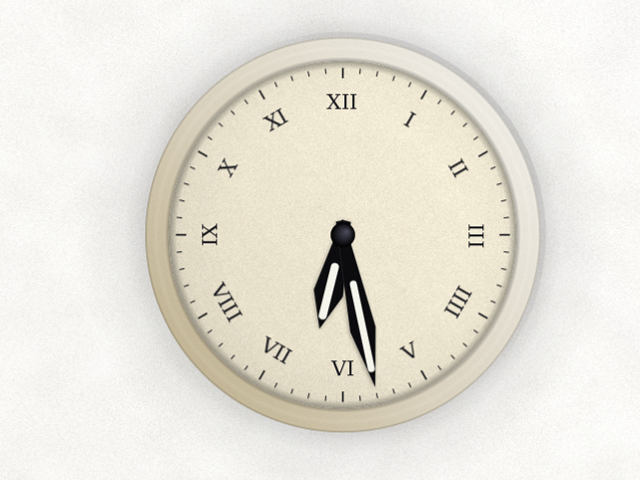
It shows 6:28
